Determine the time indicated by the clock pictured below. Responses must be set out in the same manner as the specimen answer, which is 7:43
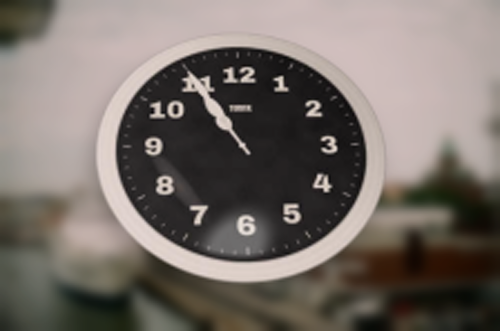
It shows 10:55
